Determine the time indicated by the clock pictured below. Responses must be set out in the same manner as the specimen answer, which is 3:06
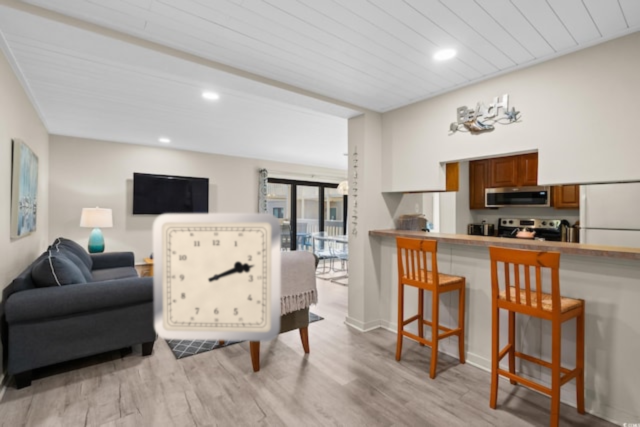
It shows 2:12
